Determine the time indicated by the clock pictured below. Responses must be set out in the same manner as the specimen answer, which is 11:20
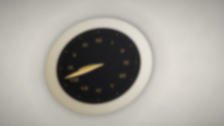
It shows 8:42
